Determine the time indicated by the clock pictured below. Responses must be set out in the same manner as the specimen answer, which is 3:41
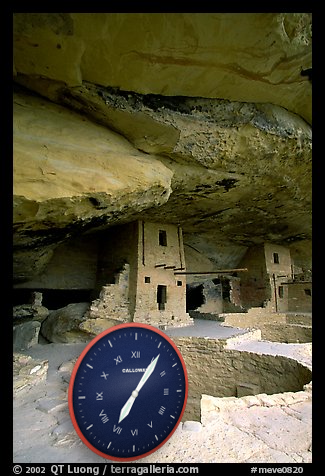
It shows 7:06
